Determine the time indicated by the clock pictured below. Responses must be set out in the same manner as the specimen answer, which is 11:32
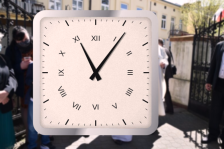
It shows 11:06
